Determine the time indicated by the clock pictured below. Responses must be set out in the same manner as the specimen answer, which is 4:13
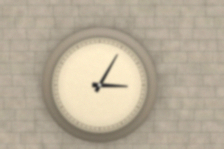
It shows 3:05
